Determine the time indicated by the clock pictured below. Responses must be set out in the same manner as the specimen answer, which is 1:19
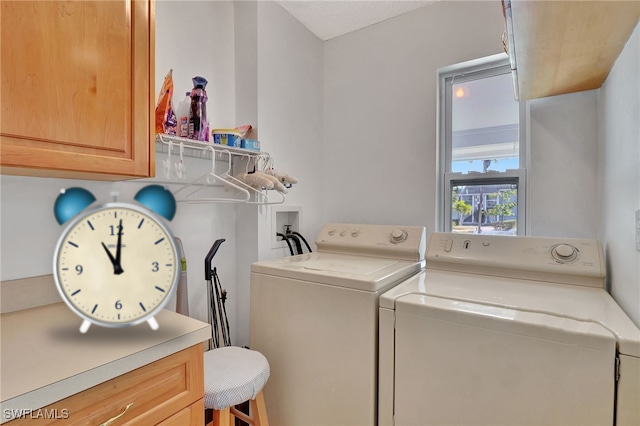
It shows 11:01
